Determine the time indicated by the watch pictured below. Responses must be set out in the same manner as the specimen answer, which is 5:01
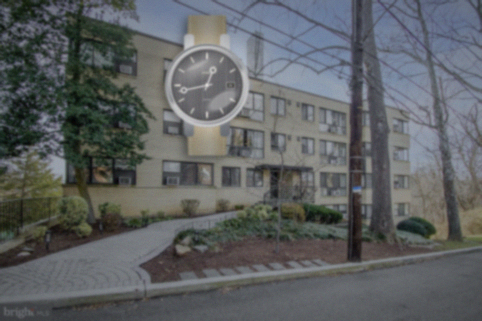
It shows 12:43
